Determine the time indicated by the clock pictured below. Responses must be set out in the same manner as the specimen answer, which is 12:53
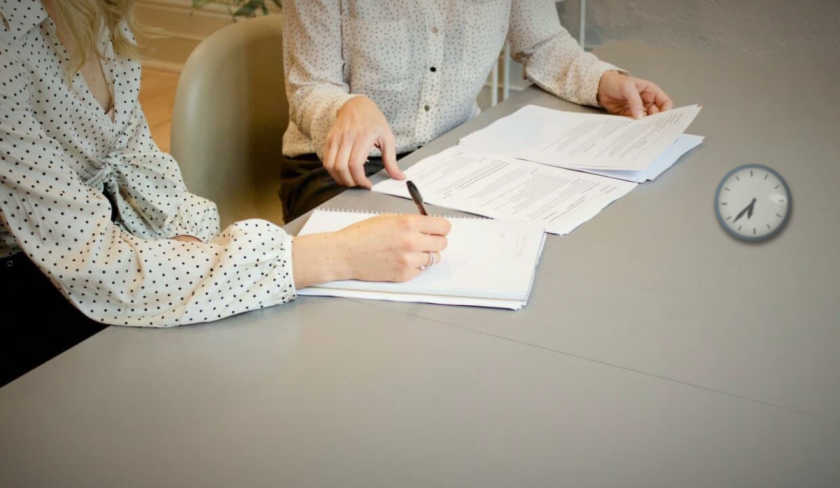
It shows 6:38
